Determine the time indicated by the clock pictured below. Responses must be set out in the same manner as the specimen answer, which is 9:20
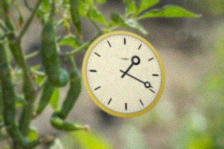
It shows 1:19
